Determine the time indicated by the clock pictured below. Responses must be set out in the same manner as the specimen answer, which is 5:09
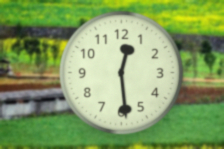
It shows 12:29
